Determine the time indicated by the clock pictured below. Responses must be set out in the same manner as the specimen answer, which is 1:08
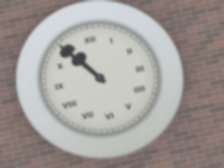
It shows 10:54
